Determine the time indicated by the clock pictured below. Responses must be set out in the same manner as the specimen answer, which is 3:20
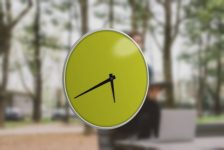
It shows 5:41
